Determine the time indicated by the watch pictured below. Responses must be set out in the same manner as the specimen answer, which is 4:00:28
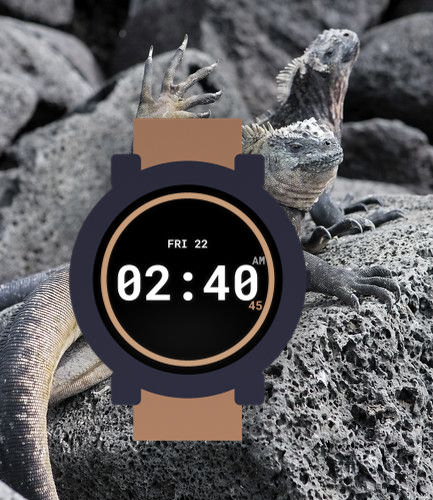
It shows 2:40:45
